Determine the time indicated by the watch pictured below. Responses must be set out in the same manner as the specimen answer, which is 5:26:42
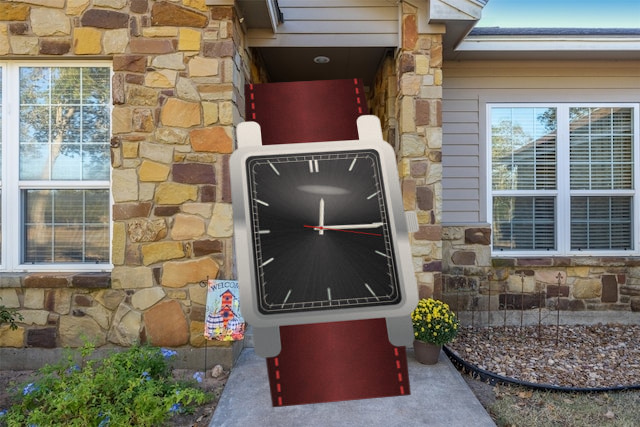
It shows 12:15:17
